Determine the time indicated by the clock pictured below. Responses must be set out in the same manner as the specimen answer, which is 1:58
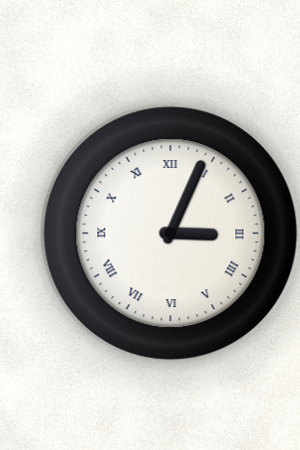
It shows 3:04
